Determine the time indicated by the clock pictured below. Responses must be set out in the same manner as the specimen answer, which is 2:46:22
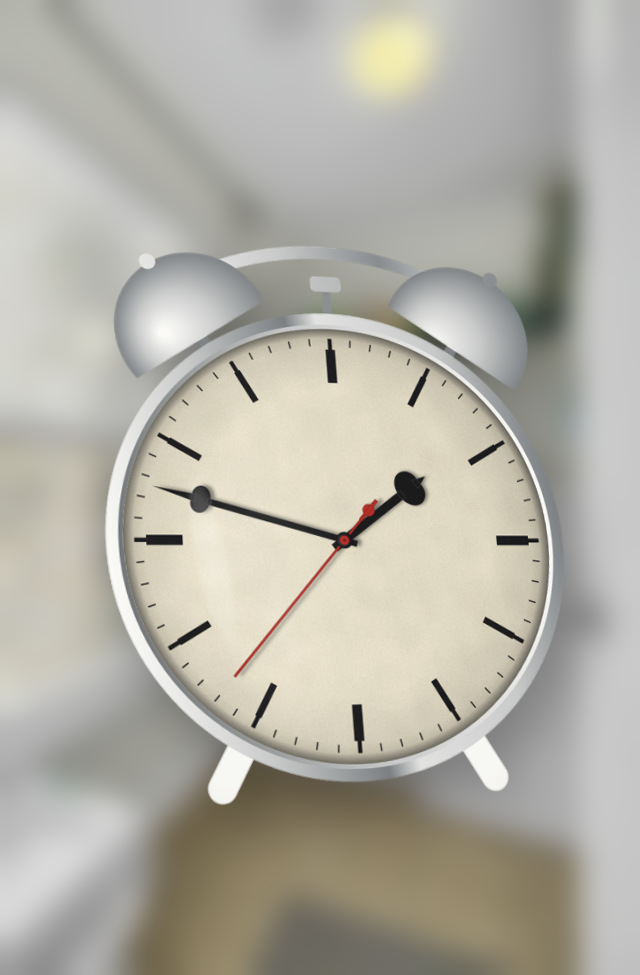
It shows 1:47:37
